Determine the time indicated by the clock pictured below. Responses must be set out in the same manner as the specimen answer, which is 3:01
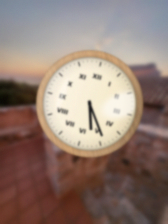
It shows 5:24
